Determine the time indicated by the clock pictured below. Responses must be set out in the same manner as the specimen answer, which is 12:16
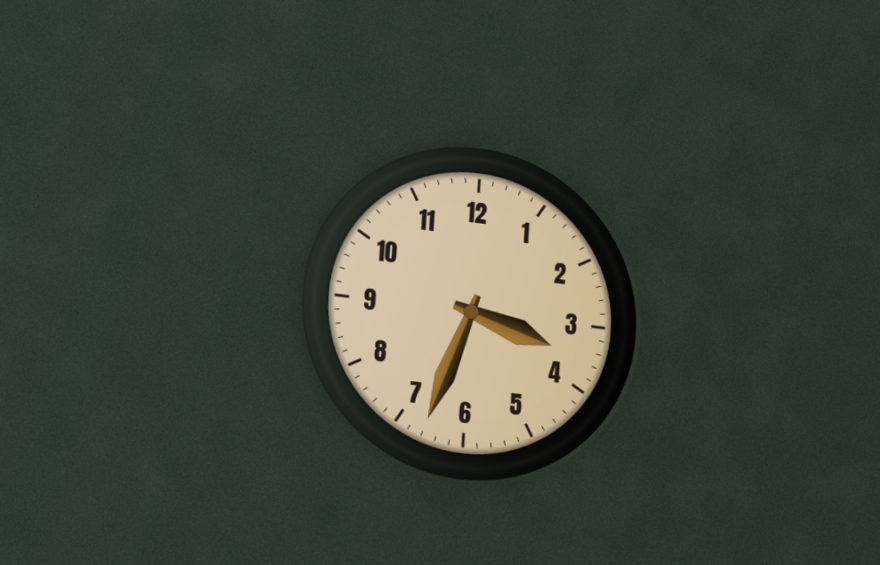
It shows 3:33
